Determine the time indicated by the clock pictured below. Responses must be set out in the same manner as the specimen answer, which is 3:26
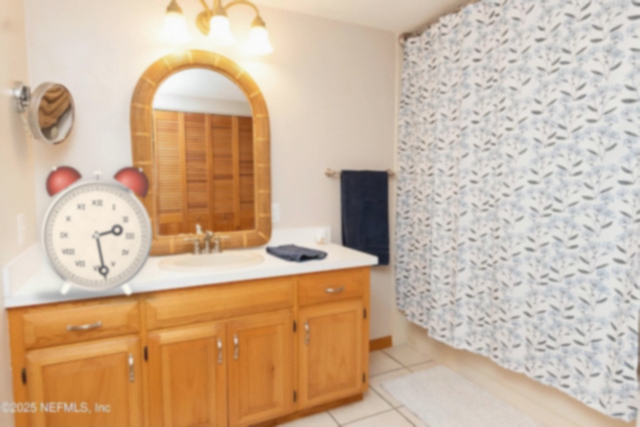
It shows 2:28
